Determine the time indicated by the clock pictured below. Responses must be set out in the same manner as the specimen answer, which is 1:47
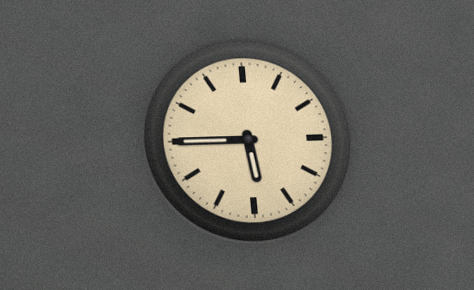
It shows 5:45
